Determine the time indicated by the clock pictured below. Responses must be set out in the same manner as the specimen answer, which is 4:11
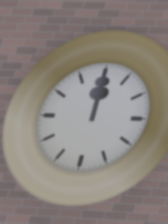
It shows 12:00
